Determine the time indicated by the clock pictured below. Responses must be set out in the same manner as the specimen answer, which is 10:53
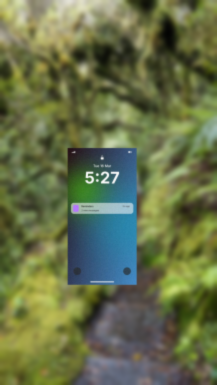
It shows 5:27
